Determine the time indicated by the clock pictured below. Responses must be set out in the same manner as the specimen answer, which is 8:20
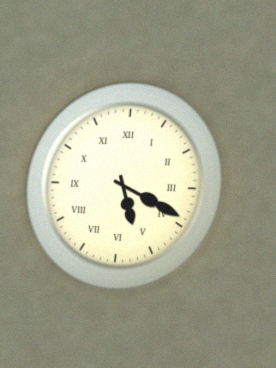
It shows 5:19
